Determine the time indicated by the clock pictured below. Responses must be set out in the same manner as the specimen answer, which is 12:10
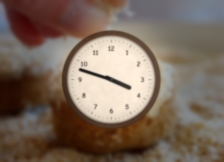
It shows 3:48
